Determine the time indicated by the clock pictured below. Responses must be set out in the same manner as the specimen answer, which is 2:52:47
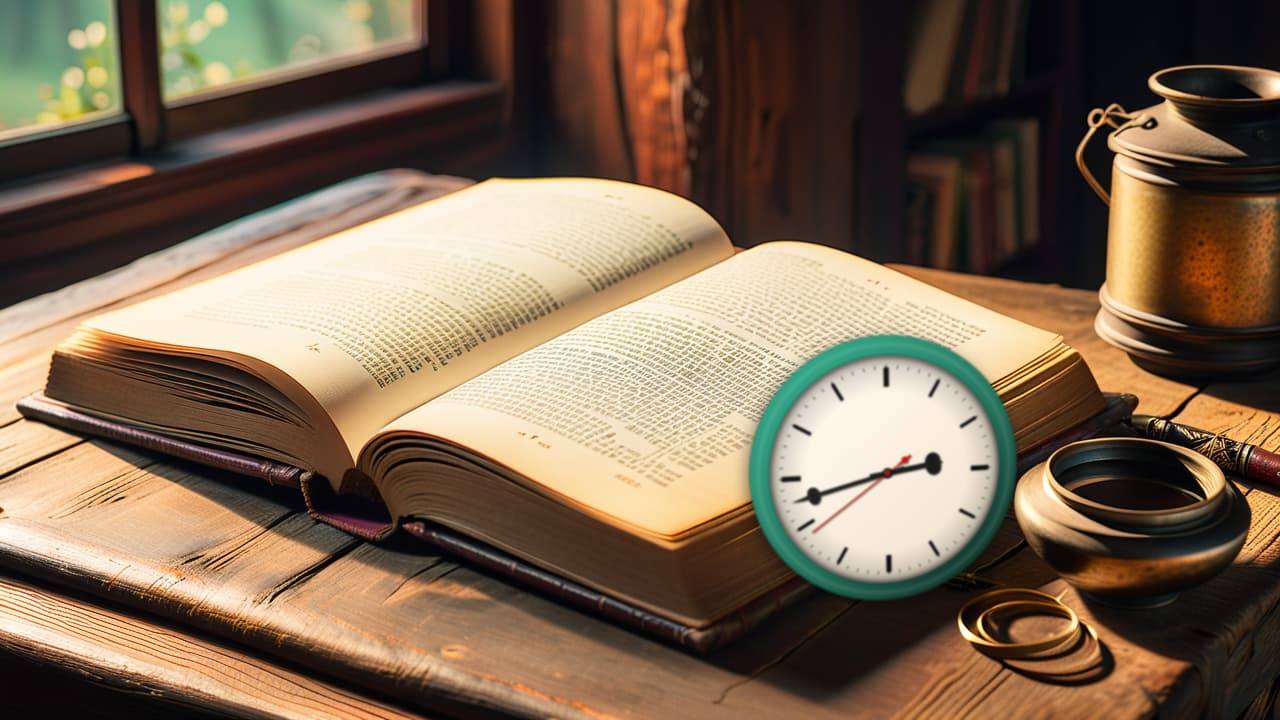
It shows 2:42:39
